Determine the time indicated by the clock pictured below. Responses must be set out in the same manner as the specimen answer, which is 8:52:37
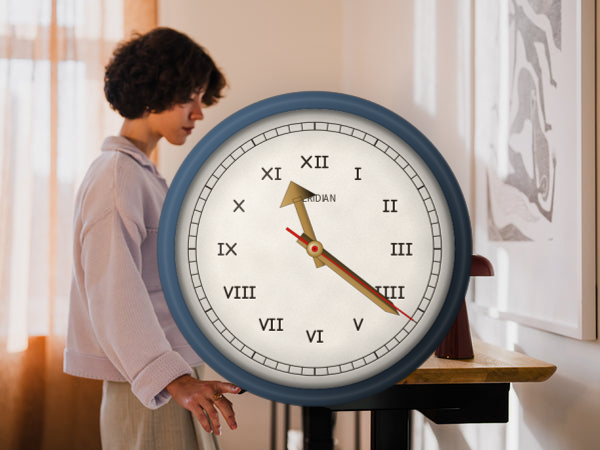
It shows 11:21:21
